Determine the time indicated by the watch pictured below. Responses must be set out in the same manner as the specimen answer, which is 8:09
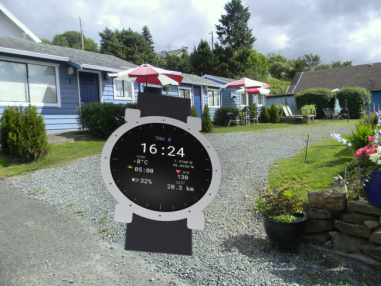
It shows 16:24
